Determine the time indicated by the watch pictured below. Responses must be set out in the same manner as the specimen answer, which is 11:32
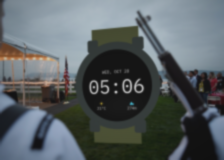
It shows 5:06
